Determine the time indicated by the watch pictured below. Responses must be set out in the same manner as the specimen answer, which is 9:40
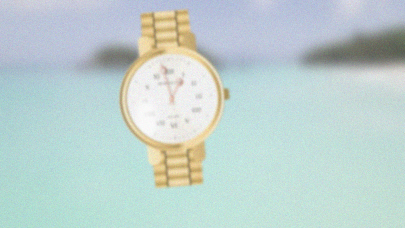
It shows 12:58
